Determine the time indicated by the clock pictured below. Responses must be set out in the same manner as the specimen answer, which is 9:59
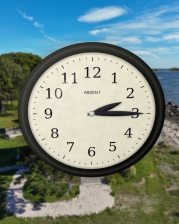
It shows 2:15
